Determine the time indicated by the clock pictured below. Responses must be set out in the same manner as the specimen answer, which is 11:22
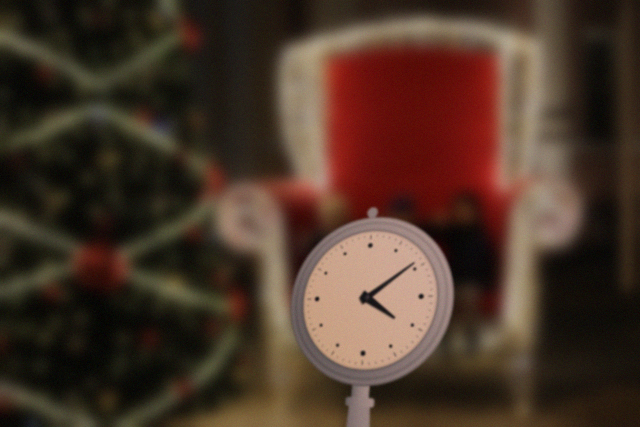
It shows 4:09
